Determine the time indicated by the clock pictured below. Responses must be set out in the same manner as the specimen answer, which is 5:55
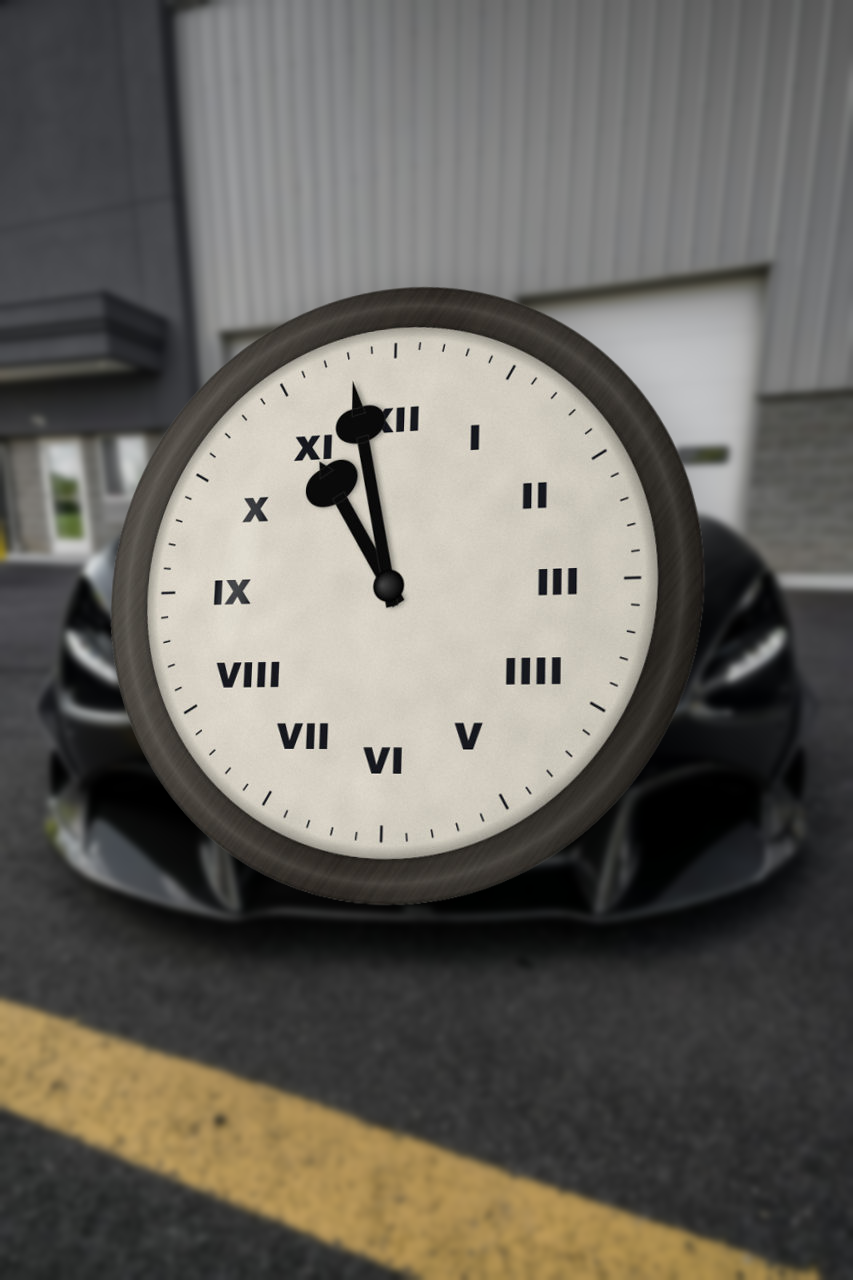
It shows 10:58
